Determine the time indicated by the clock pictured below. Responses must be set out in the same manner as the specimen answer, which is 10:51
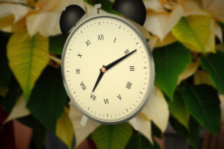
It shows 7:11
